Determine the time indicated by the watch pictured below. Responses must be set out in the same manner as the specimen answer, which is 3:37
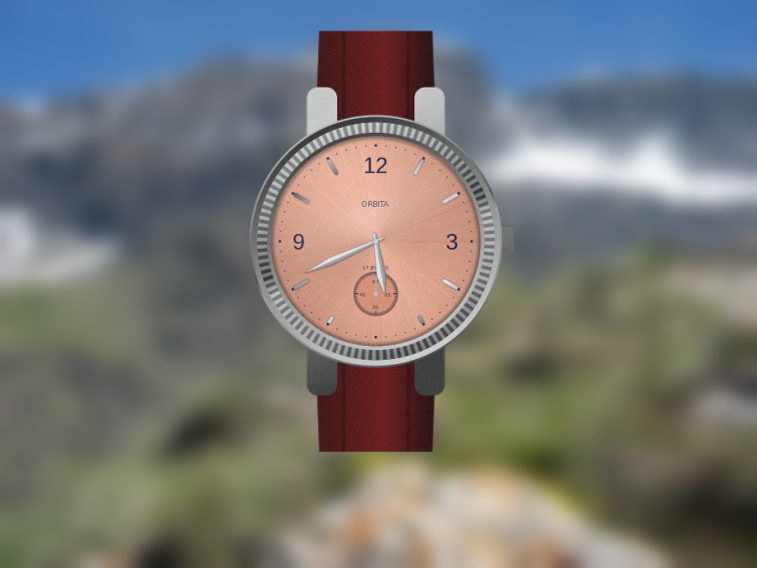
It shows 5:41
